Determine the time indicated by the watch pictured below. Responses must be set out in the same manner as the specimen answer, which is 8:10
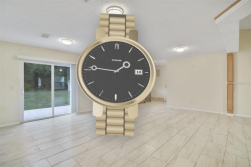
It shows 1:46
